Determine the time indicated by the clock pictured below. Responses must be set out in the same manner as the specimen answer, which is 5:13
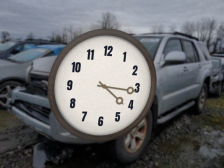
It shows 4:16
